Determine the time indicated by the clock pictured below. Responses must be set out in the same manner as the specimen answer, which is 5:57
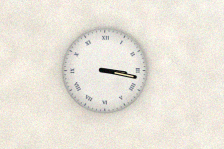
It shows 3:17
